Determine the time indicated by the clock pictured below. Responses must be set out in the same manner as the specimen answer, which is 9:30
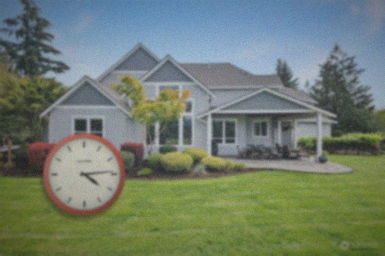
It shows 4:14
